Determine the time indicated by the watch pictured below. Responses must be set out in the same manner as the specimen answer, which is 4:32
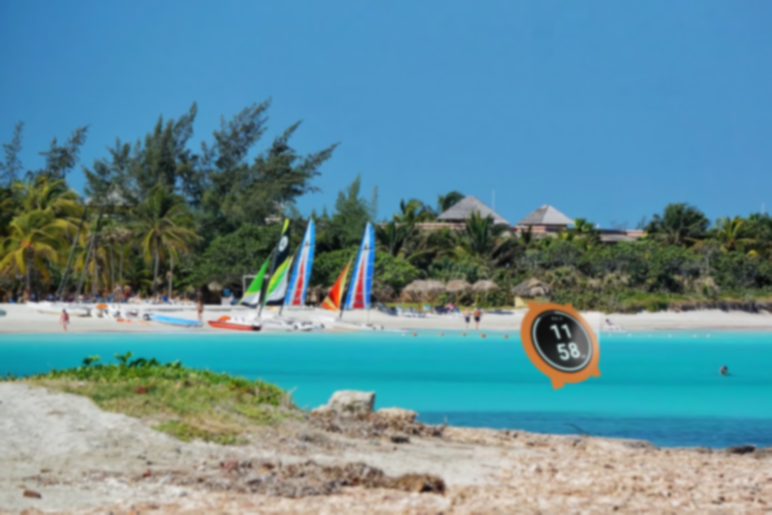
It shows 11:58
